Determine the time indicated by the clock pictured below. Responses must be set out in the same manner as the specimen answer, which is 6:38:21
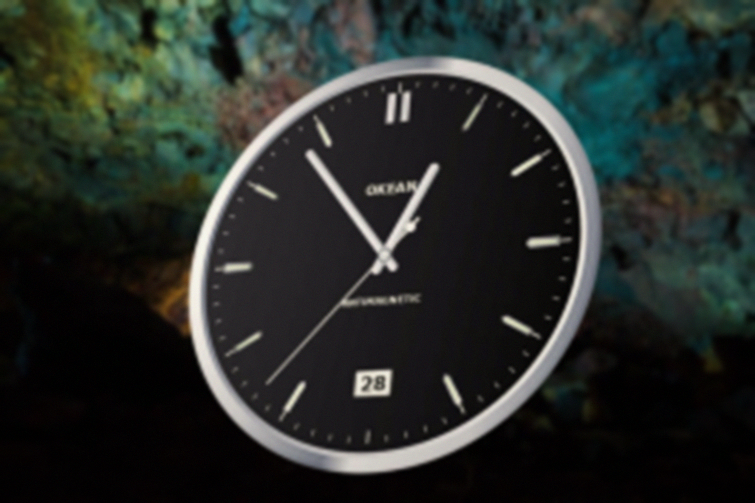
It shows 12:53:37
